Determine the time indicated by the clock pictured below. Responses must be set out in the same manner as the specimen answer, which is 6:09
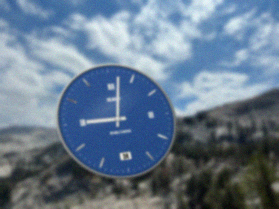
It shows 9:02
